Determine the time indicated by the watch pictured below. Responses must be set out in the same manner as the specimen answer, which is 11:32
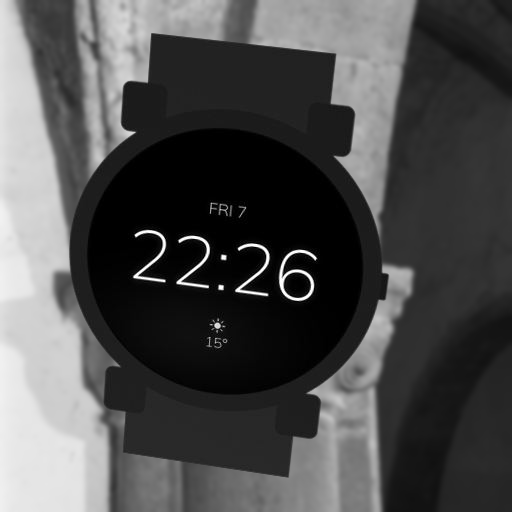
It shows 22:26
